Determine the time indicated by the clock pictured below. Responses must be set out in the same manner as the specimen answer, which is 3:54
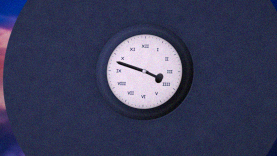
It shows 3:48
